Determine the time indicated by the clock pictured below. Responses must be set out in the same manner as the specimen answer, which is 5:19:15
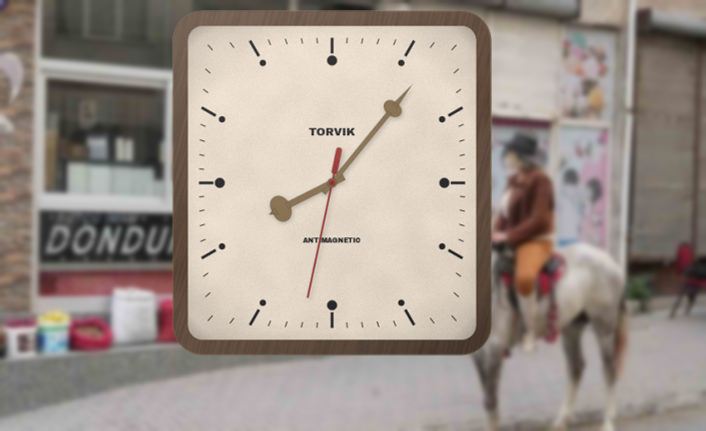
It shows 8:06:32
